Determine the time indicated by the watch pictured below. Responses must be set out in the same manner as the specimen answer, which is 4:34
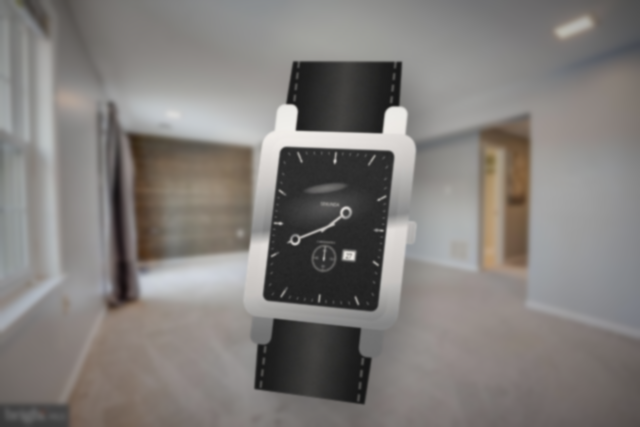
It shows 1:41
